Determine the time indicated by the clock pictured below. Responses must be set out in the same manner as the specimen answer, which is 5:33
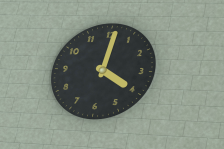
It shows 4:01
